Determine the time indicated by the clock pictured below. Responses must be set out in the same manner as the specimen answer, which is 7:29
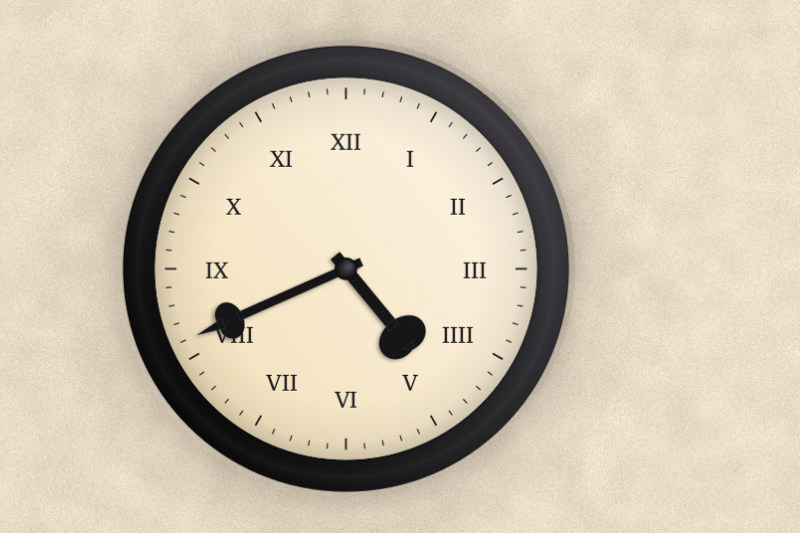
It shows 4:41
